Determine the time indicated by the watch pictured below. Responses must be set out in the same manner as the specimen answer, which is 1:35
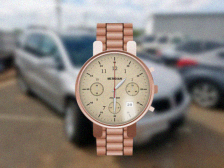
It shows 1:30
